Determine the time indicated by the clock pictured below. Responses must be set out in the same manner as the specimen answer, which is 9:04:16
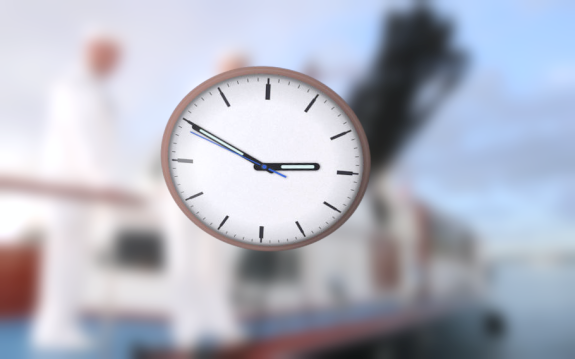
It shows 2:49:49
